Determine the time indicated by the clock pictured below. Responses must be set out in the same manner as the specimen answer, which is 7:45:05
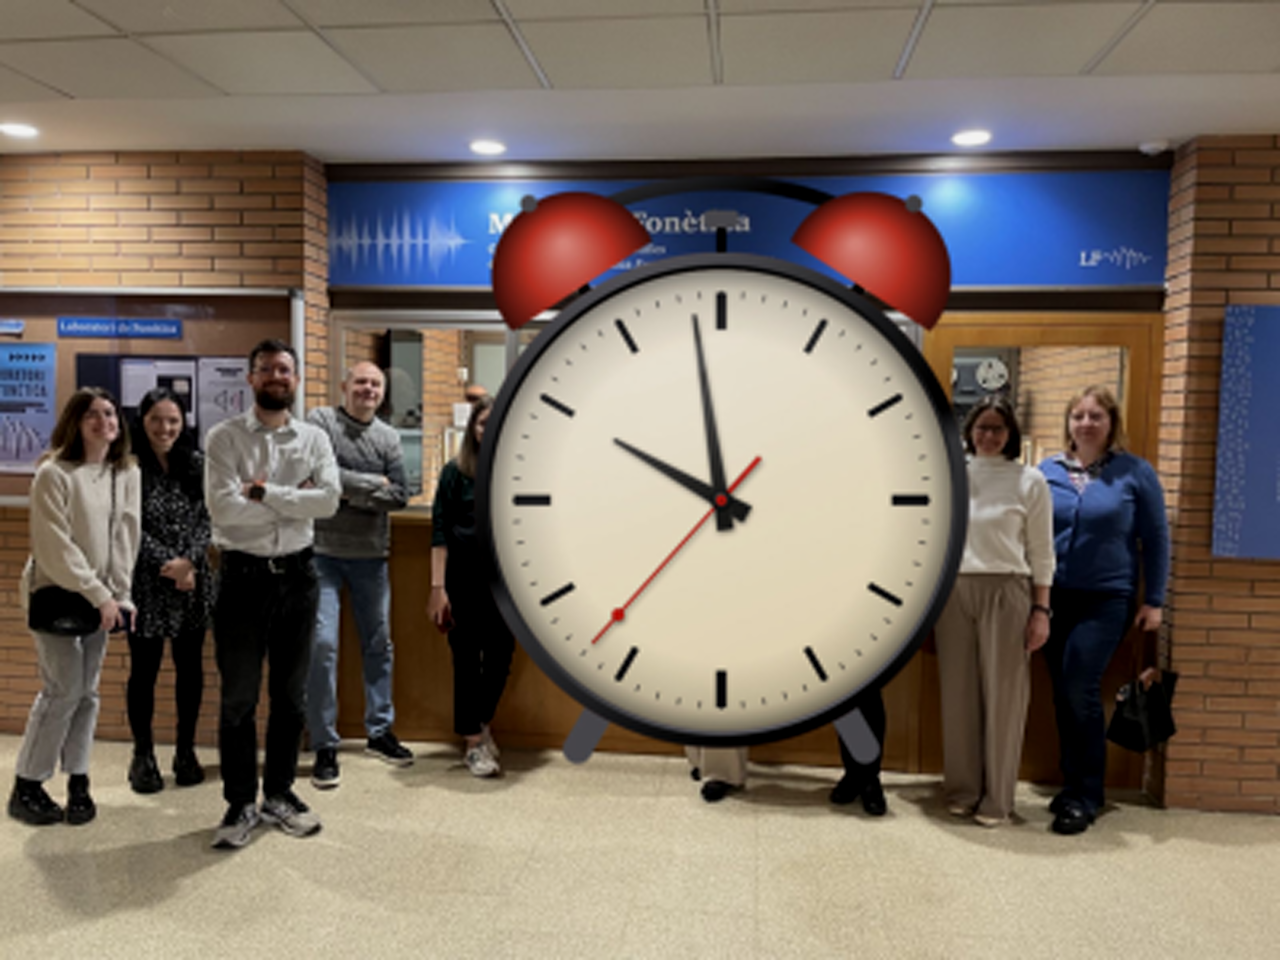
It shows 9:58:37
